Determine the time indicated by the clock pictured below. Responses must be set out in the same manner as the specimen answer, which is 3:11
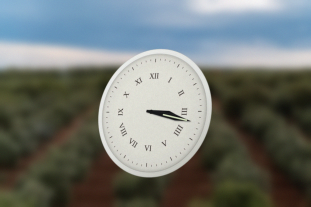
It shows 3:17
